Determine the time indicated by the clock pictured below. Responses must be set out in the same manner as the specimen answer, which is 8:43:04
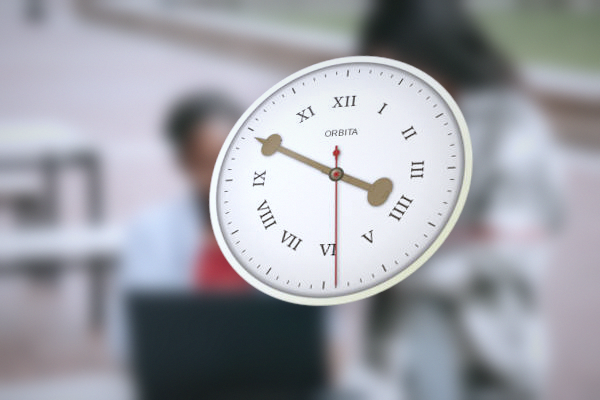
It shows 3:49:29
